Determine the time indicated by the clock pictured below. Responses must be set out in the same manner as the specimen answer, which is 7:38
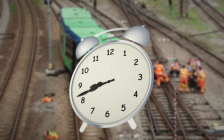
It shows 8:42
